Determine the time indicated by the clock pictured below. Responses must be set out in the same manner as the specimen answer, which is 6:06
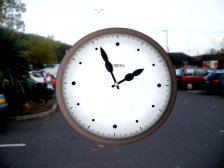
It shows 1:56
